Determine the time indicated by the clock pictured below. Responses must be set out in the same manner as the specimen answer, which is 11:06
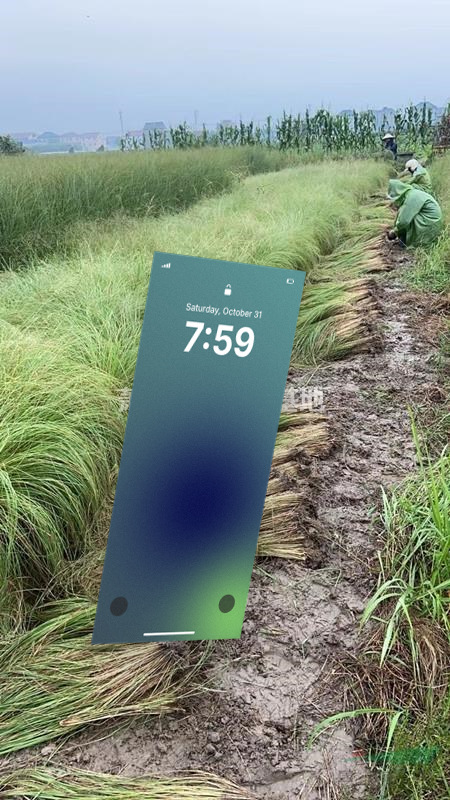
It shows 7:59
